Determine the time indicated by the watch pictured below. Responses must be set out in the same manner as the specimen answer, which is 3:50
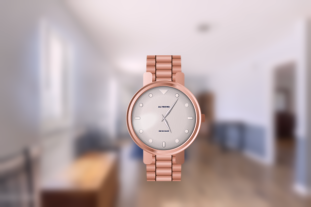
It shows 5:06
